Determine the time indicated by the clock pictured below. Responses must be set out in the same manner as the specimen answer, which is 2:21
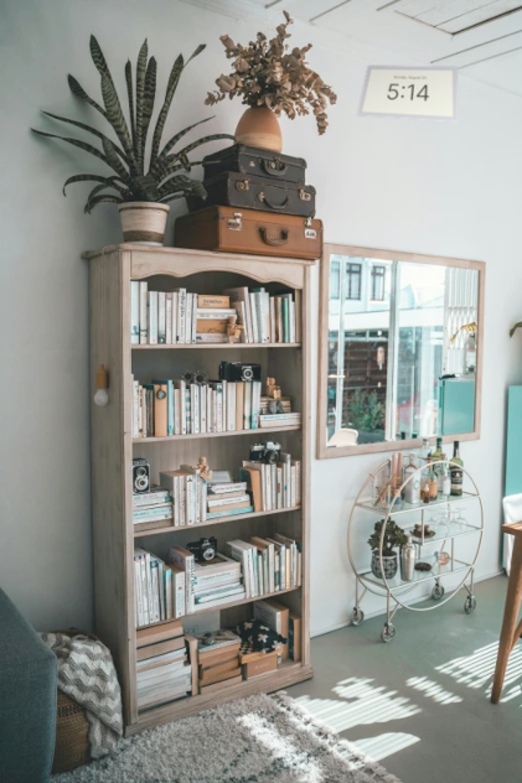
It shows 5:14
